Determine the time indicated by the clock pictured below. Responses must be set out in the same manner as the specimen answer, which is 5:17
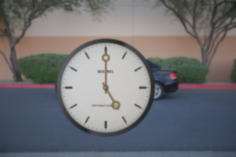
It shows 5:00
